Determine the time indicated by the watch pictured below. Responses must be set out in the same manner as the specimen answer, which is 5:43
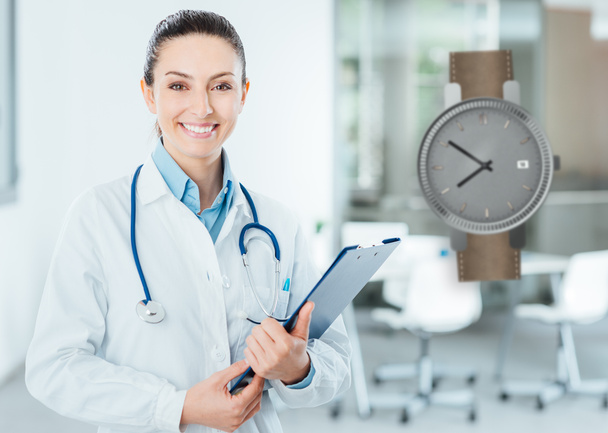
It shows 7:51
